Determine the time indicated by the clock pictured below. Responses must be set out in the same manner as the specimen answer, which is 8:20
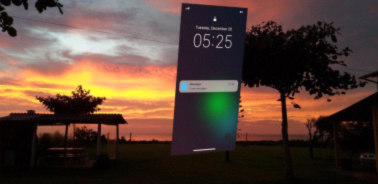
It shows 5:25
